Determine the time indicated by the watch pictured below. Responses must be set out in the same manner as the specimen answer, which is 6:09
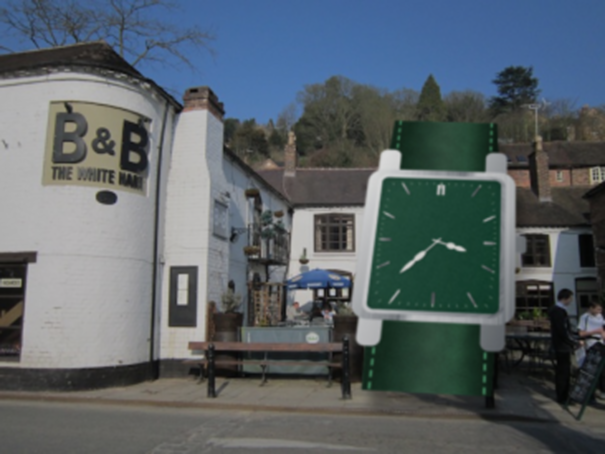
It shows 3:37
